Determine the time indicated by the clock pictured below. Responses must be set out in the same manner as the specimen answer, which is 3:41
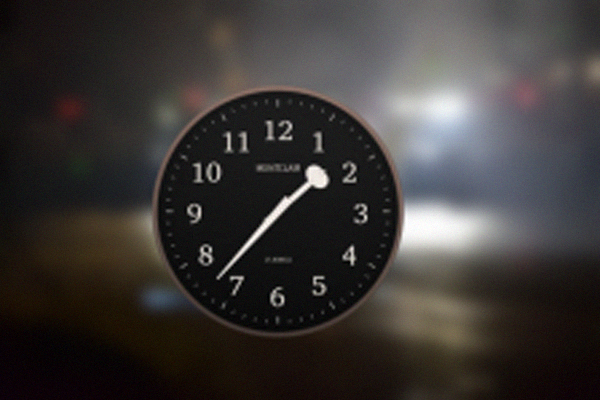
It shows 1:37
